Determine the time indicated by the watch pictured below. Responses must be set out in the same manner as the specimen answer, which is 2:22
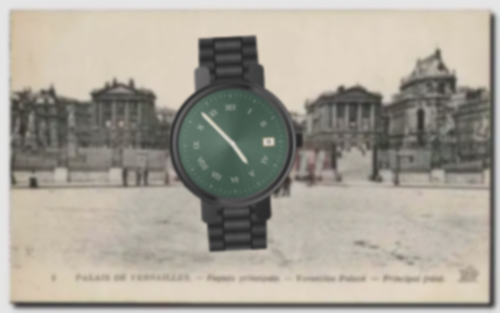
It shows 4:53
